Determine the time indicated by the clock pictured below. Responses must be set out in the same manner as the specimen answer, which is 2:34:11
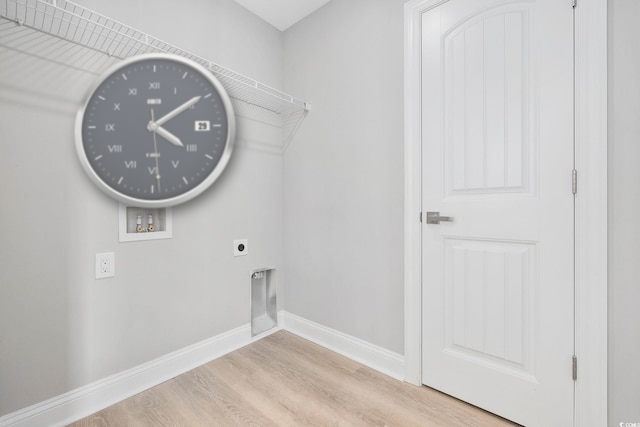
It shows 4:09:29
